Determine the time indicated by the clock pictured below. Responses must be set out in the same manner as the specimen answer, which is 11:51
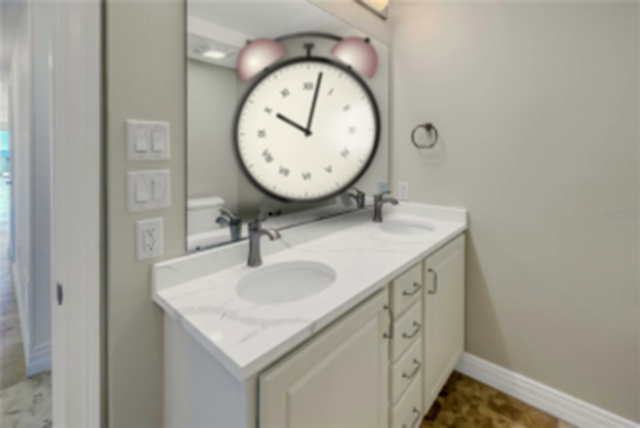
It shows 10:02
